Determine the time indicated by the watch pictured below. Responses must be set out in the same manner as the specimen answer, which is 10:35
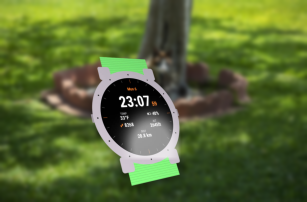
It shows 23:07
